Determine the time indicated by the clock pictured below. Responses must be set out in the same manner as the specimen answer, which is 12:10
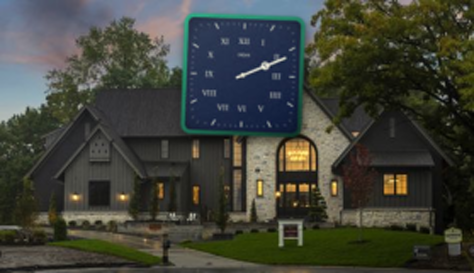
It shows 2:11
